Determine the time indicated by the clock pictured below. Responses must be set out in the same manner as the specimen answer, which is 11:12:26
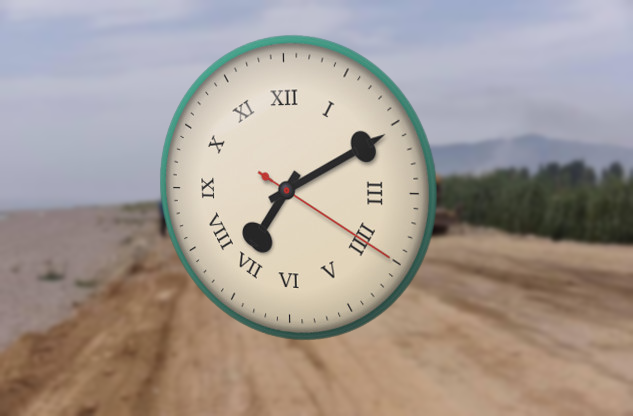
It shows 7:10:20
